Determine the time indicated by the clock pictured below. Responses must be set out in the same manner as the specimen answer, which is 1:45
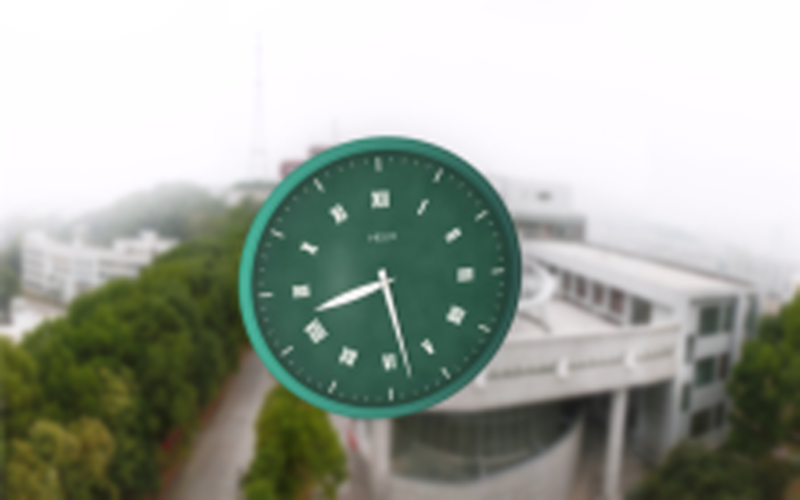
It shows 8:28
